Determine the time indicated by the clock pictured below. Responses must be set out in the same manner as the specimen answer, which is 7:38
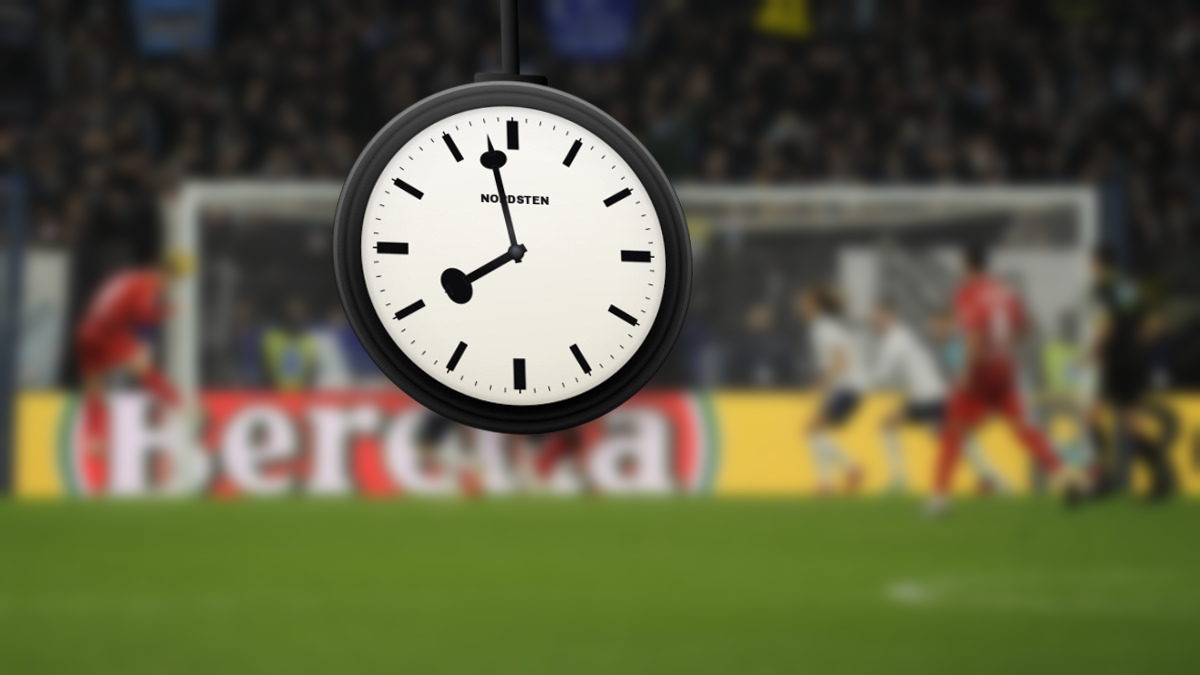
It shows 7:58
